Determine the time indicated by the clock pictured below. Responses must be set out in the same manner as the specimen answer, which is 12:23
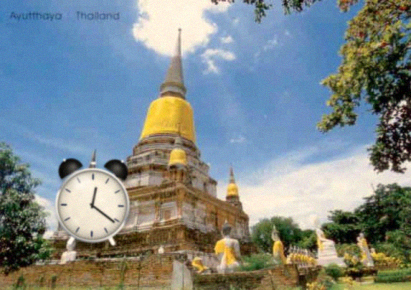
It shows 12:21
